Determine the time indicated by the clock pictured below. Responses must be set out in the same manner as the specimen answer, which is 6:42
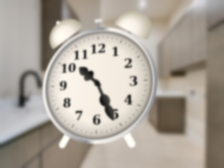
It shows 10:26
